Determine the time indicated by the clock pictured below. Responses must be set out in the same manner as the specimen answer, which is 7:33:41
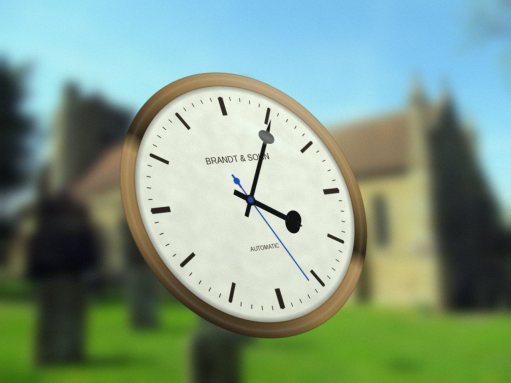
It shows 4:05:26
